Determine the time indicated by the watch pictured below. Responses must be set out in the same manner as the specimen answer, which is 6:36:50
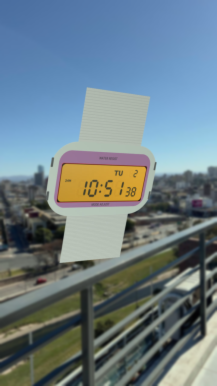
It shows 10:51:38
